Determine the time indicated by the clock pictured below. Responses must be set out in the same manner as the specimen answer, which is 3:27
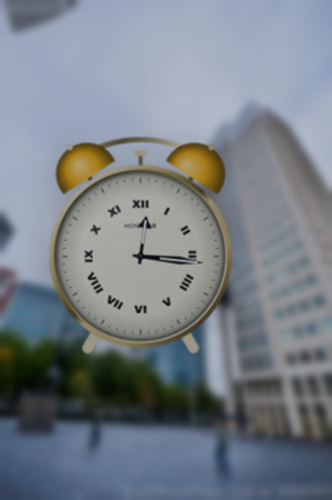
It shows 12:16
